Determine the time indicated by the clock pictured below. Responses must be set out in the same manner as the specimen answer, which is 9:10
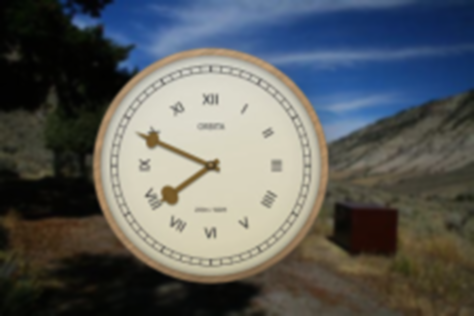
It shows 7:49
